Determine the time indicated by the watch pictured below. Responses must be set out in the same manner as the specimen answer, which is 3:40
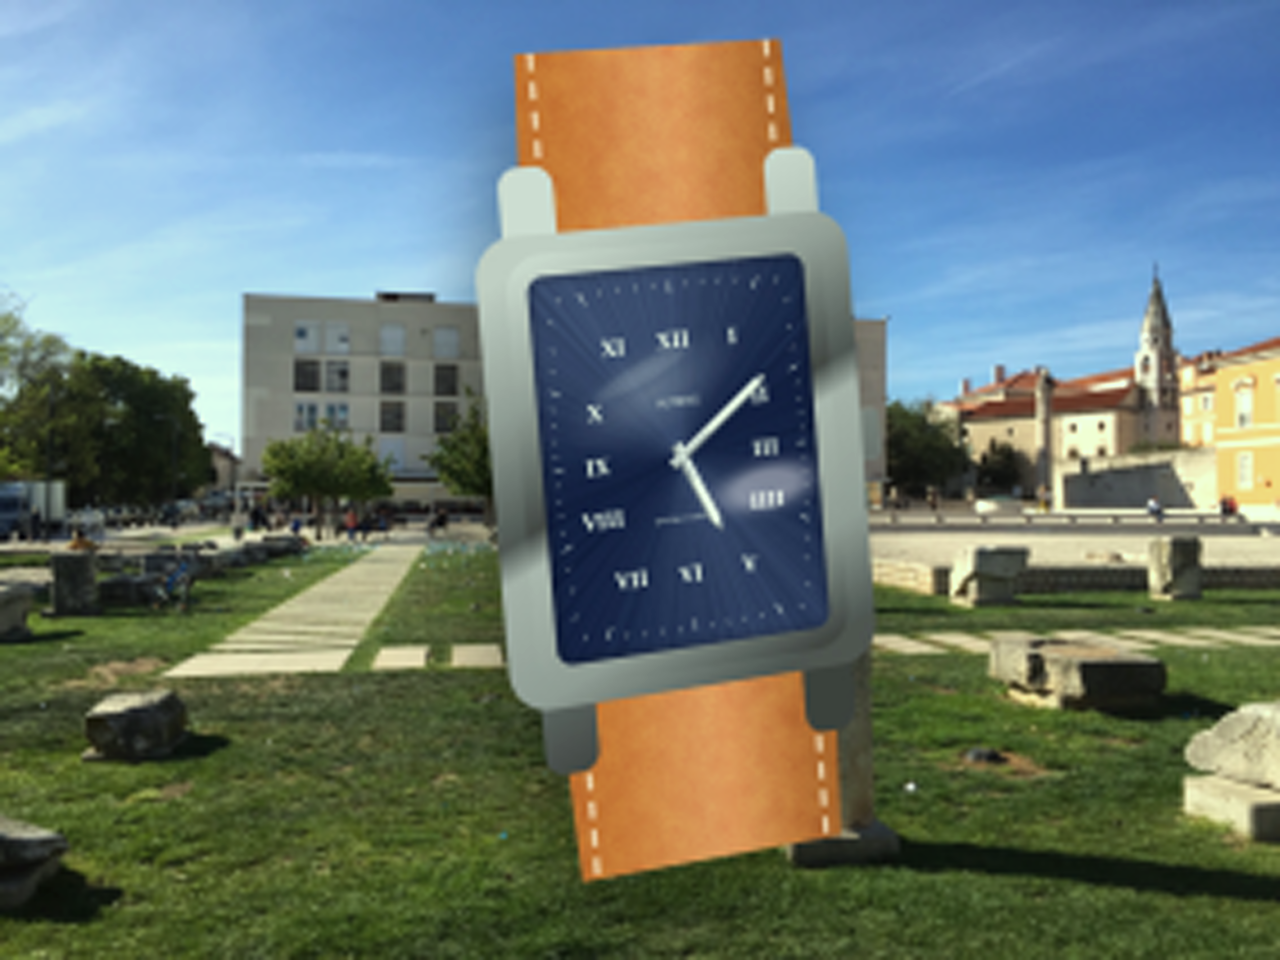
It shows 5:09
